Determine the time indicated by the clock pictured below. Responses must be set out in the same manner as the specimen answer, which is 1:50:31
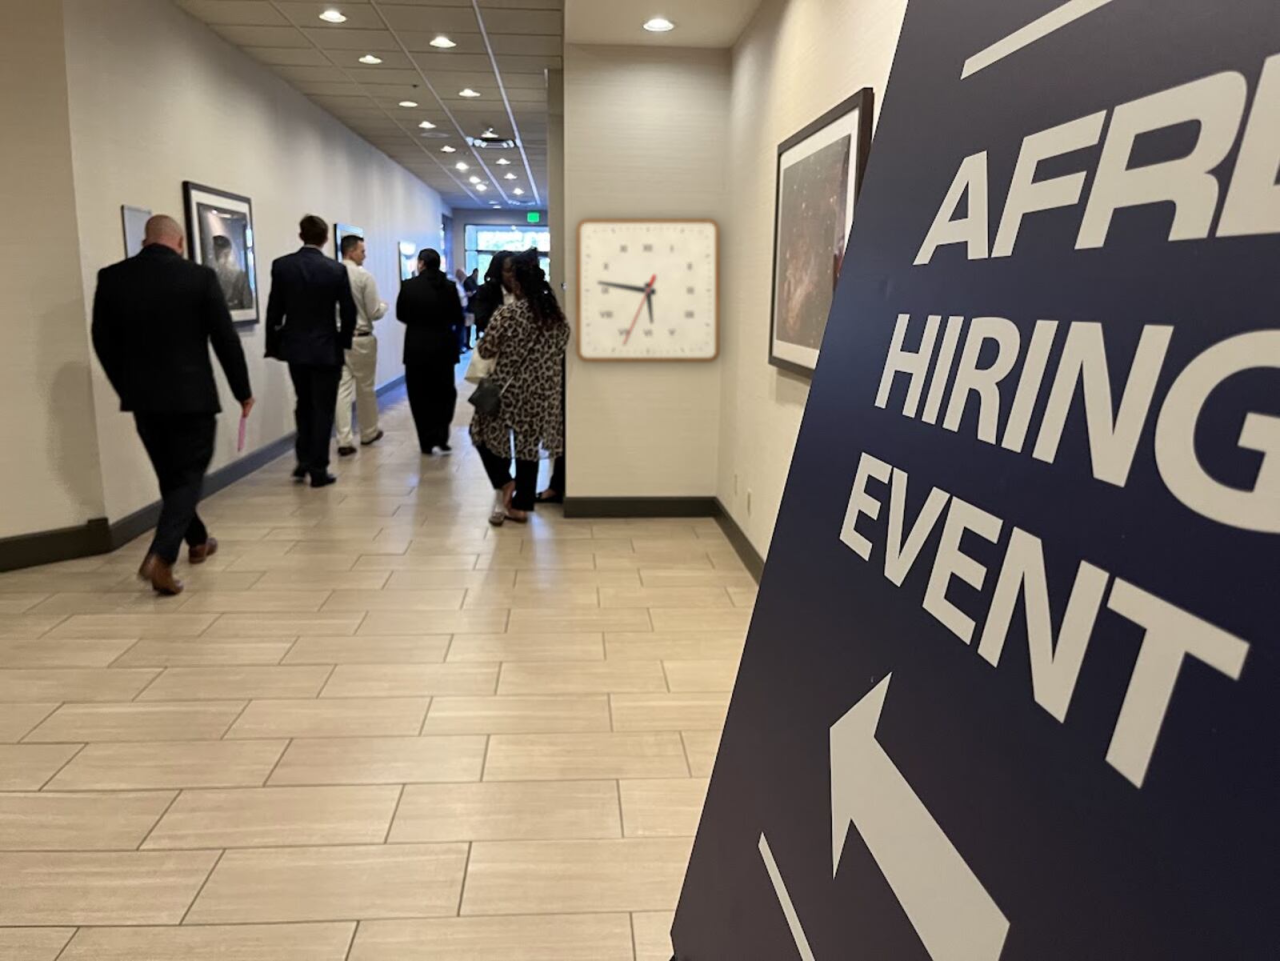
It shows 5:46:34
